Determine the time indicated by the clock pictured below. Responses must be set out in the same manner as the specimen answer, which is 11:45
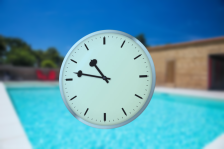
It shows 10:47
